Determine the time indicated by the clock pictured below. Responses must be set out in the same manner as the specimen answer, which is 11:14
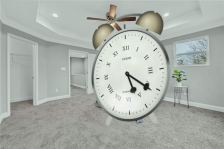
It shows 5:21
